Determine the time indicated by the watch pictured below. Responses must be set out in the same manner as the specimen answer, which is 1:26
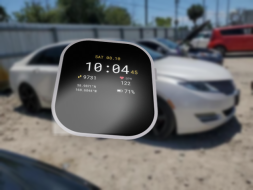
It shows 10:04
